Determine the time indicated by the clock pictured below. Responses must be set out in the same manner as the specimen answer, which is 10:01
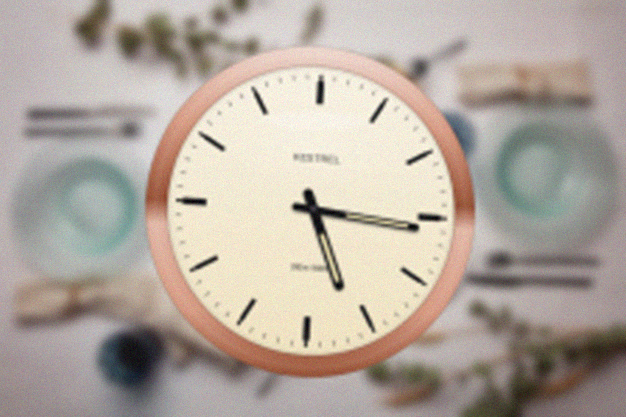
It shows 5:16
